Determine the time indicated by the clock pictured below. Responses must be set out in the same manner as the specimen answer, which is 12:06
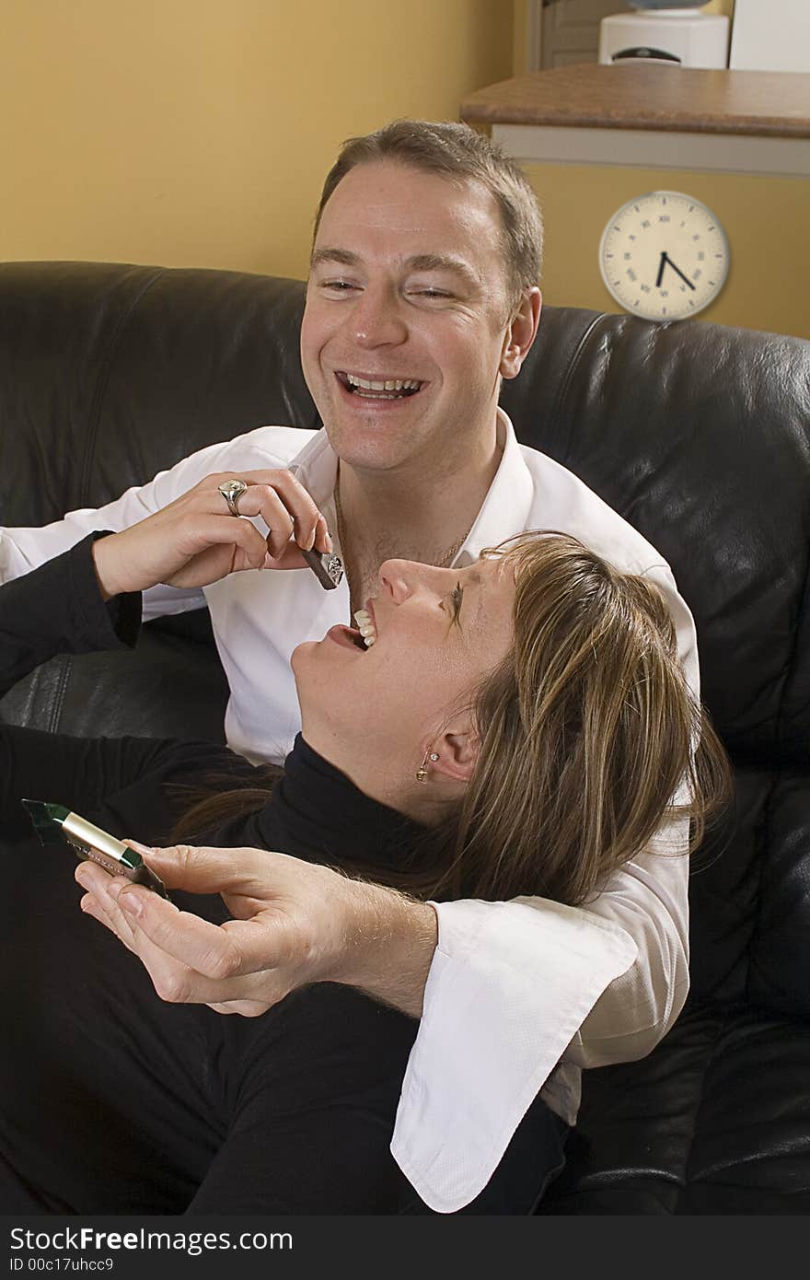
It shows 6:23
